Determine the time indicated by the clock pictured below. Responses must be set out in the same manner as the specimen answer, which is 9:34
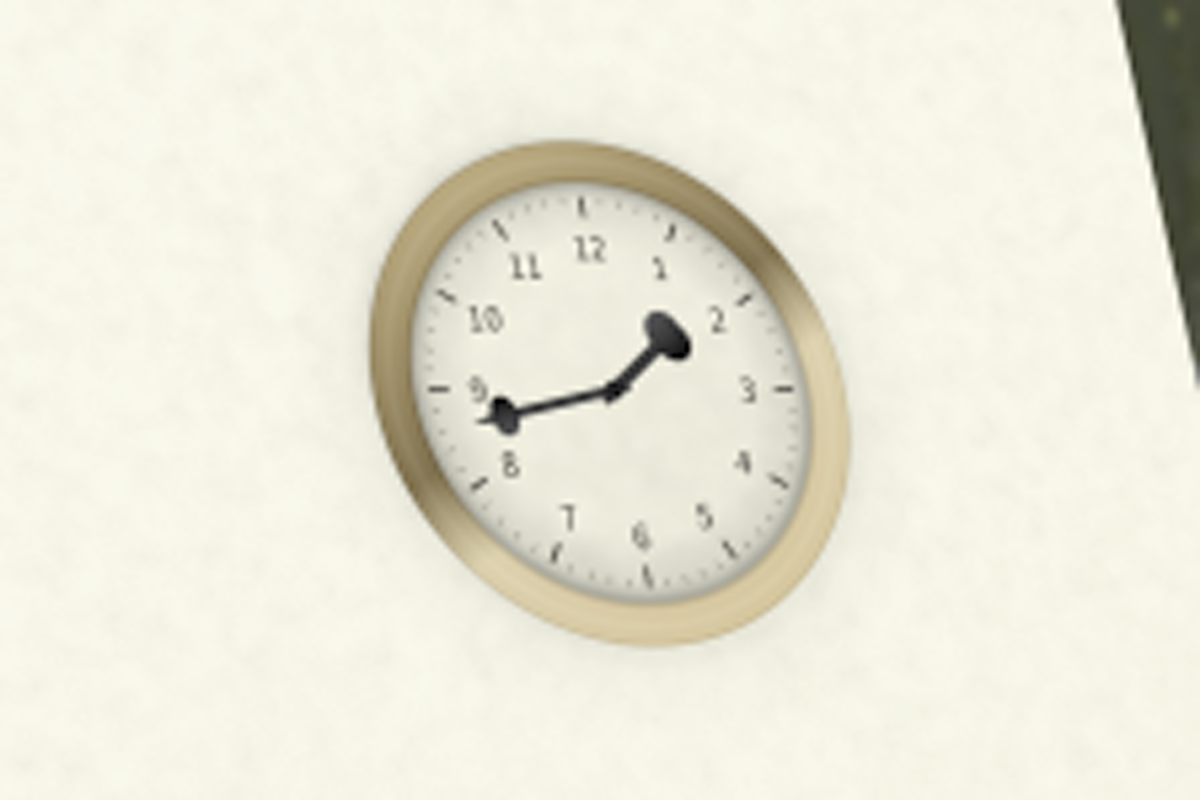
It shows 1:43
